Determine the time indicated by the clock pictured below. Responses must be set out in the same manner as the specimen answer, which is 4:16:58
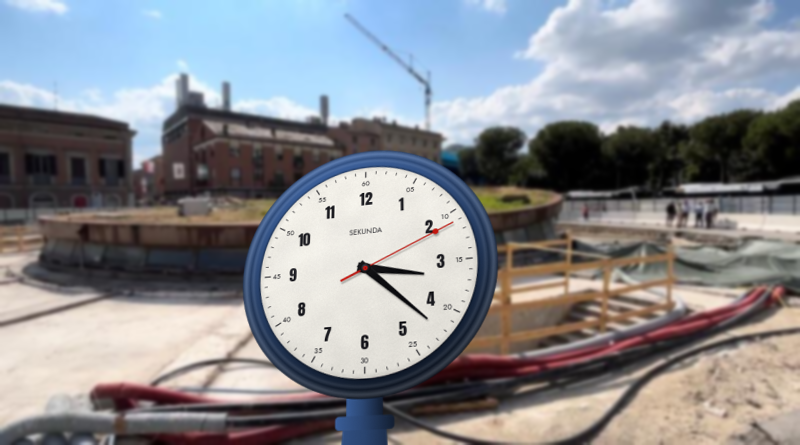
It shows 3:22:11
